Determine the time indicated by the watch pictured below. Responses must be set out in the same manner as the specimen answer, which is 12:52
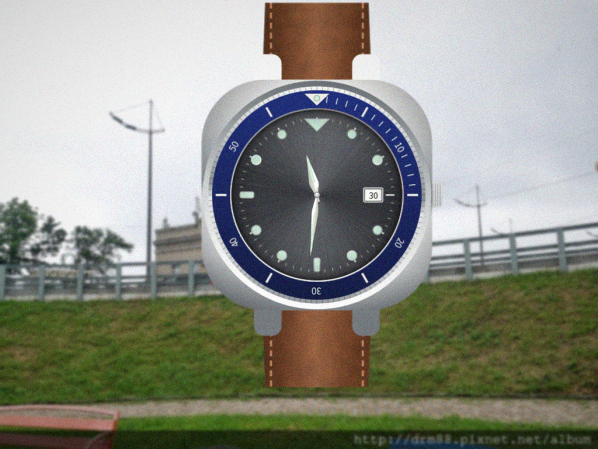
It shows 11:31
